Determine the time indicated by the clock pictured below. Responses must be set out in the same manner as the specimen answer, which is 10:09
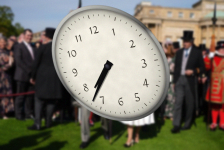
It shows 7:37
